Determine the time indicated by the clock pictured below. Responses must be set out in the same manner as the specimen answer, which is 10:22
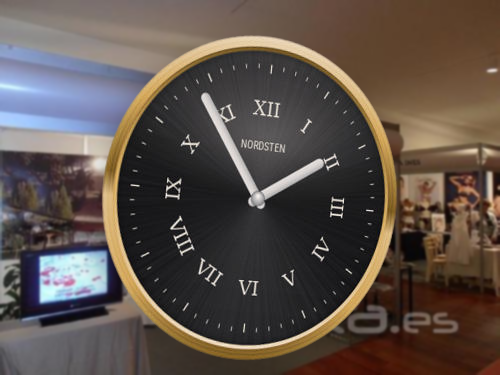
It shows 1:54
